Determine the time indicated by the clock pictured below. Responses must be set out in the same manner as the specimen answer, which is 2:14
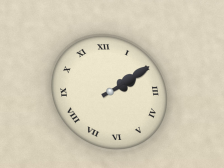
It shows 2:10
